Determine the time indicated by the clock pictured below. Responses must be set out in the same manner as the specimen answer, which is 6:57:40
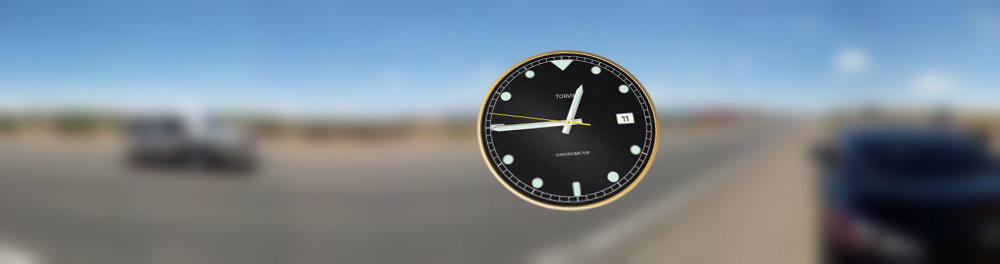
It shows 12:44:47
